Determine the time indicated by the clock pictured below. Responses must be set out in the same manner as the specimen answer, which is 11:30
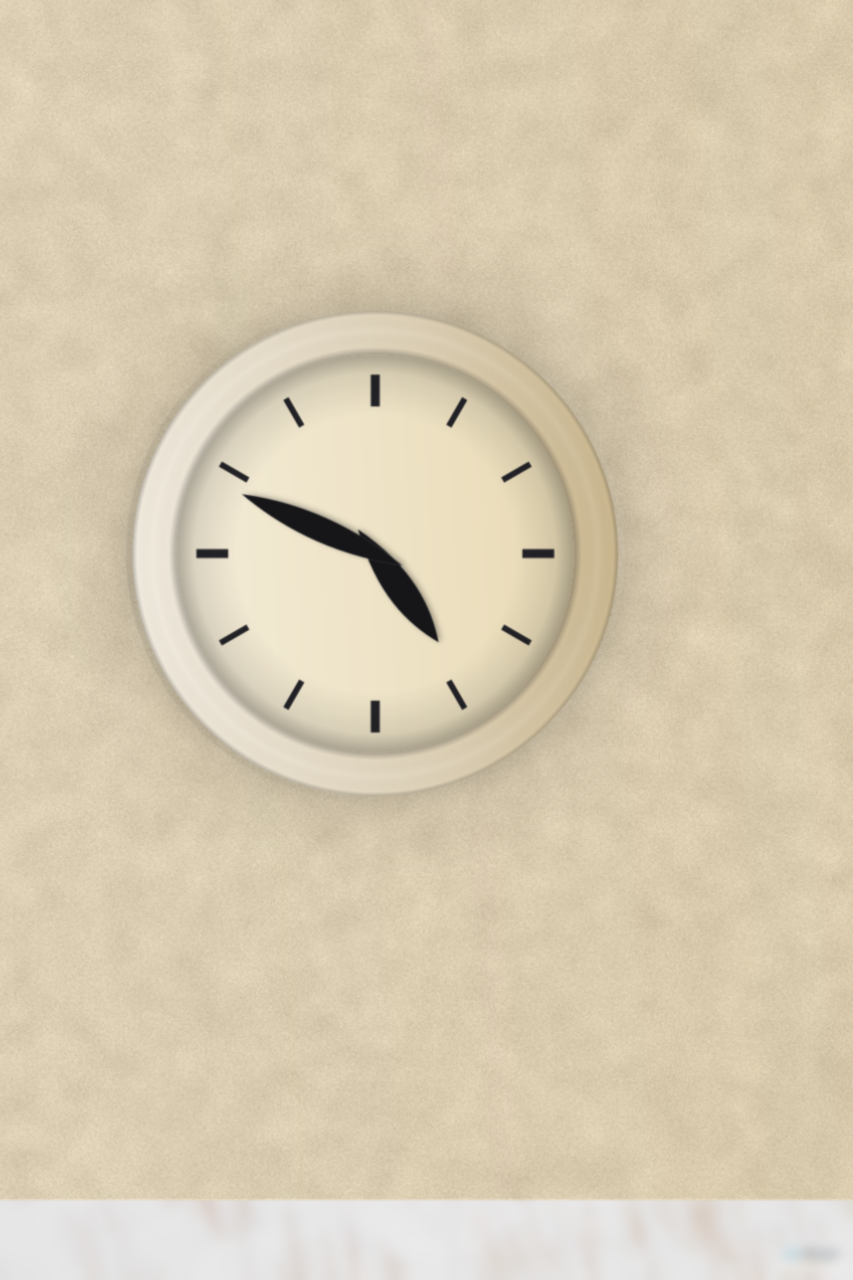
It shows 4:49
